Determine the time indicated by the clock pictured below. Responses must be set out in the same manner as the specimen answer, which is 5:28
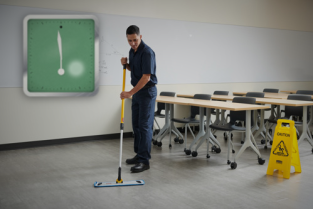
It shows 5:59
